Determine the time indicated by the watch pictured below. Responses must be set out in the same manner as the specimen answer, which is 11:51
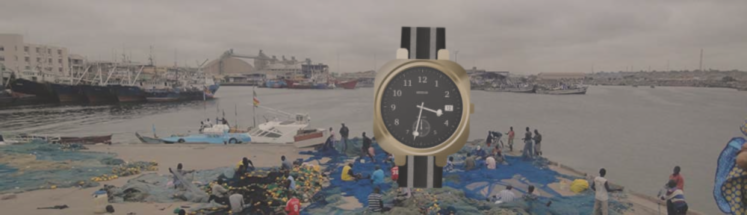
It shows 3:32
